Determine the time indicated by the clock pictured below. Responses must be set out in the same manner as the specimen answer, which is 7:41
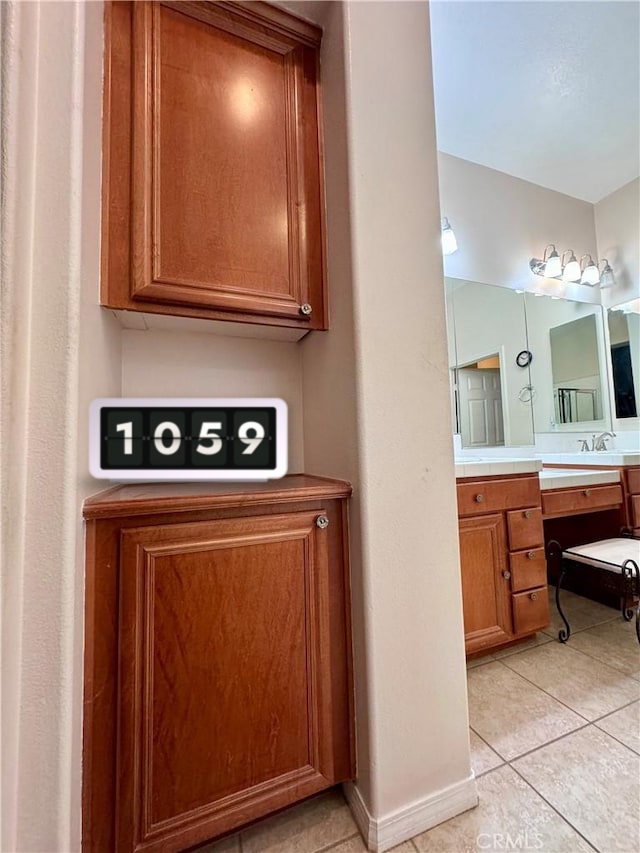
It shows 10:59
